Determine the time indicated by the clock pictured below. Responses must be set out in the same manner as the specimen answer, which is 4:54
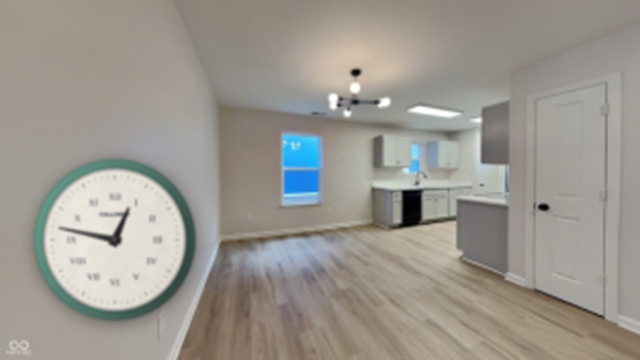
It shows 12:47
